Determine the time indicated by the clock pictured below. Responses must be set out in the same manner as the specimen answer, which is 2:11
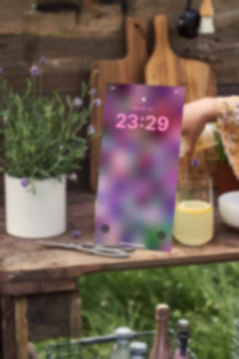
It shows 23:29
